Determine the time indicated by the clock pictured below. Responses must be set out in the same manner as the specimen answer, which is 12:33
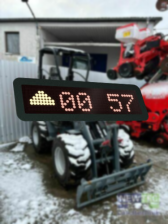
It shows 0:57
